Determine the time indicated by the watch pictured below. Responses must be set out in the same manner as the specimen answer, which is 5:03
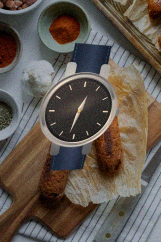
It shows 12:32
